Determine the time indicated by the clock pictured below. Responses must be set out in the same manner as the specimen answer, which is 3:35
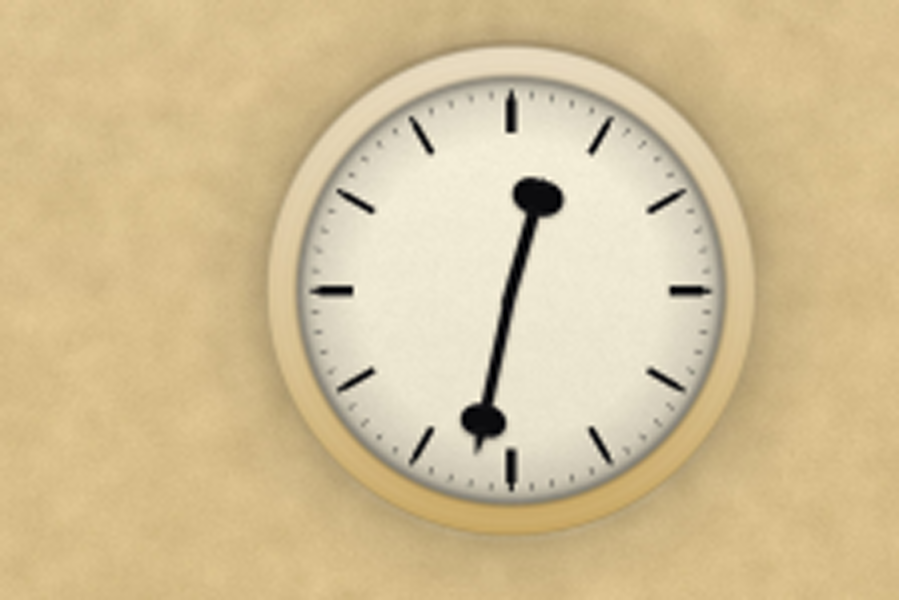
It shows 12:32
